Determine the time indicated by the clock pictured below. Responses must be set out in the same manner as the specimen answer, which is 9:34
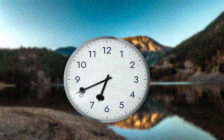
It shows 6:41
